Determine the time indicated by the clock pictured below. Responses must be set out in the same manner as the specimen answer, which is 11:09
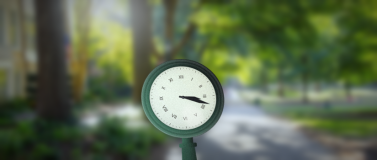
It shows 3:18
